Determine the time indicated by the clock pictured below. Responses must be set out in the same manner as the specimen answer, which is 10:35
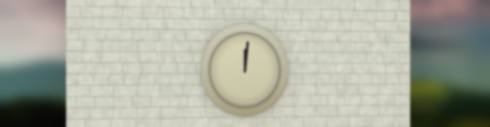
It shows 12:01
